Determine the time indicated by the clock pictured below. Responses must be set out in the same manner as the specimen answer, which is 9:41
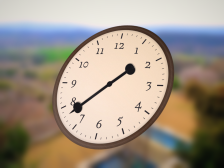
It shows 1:38
